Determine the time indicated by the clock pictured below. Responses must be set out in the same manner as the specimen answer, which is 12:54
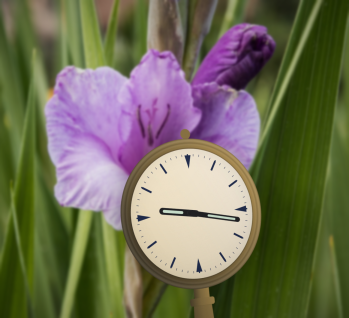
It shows 9:17
